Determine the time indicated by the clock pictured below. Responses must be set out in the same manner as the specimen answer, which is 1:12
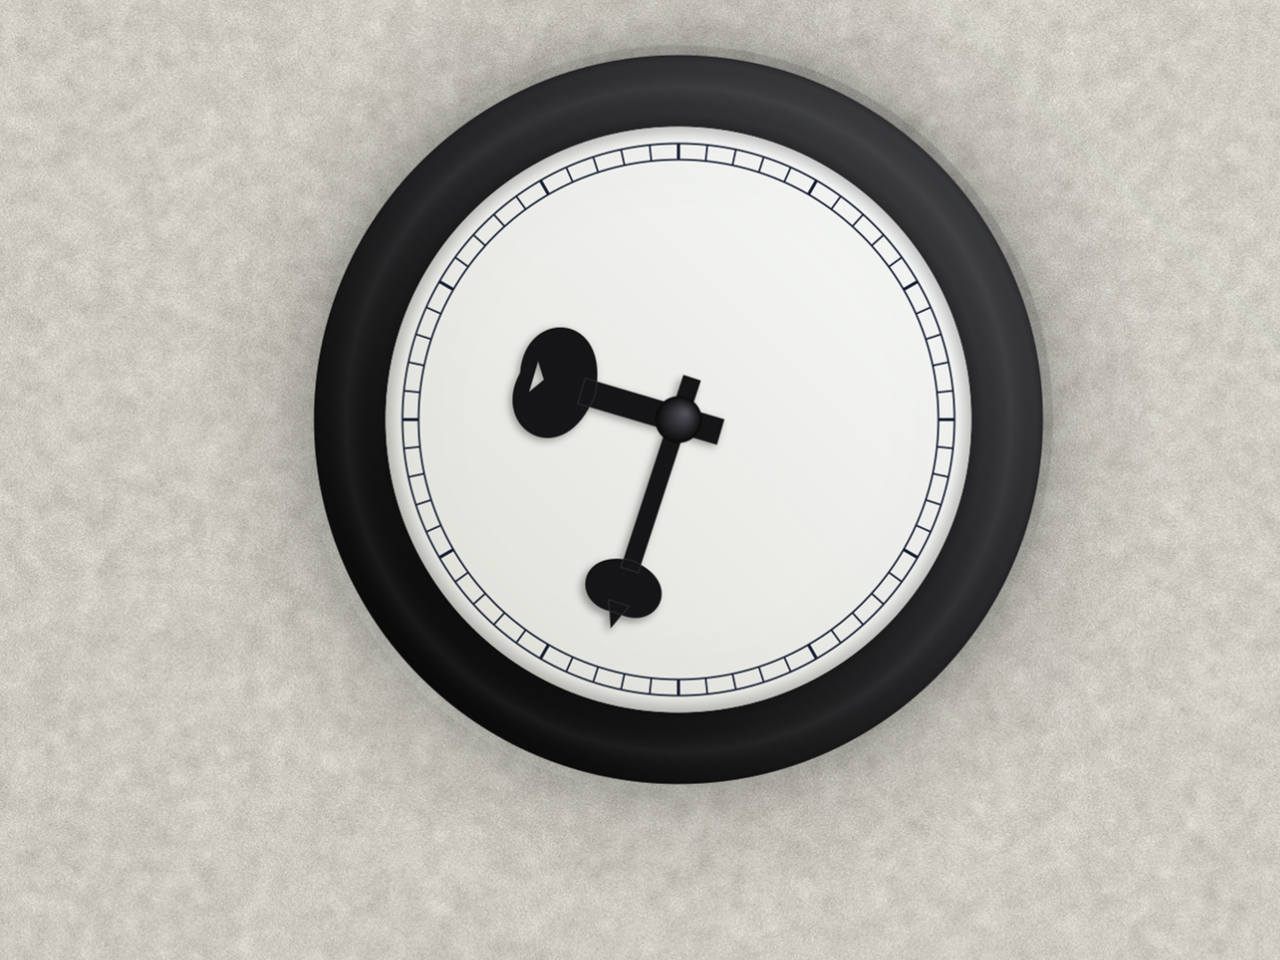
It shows 9:33
